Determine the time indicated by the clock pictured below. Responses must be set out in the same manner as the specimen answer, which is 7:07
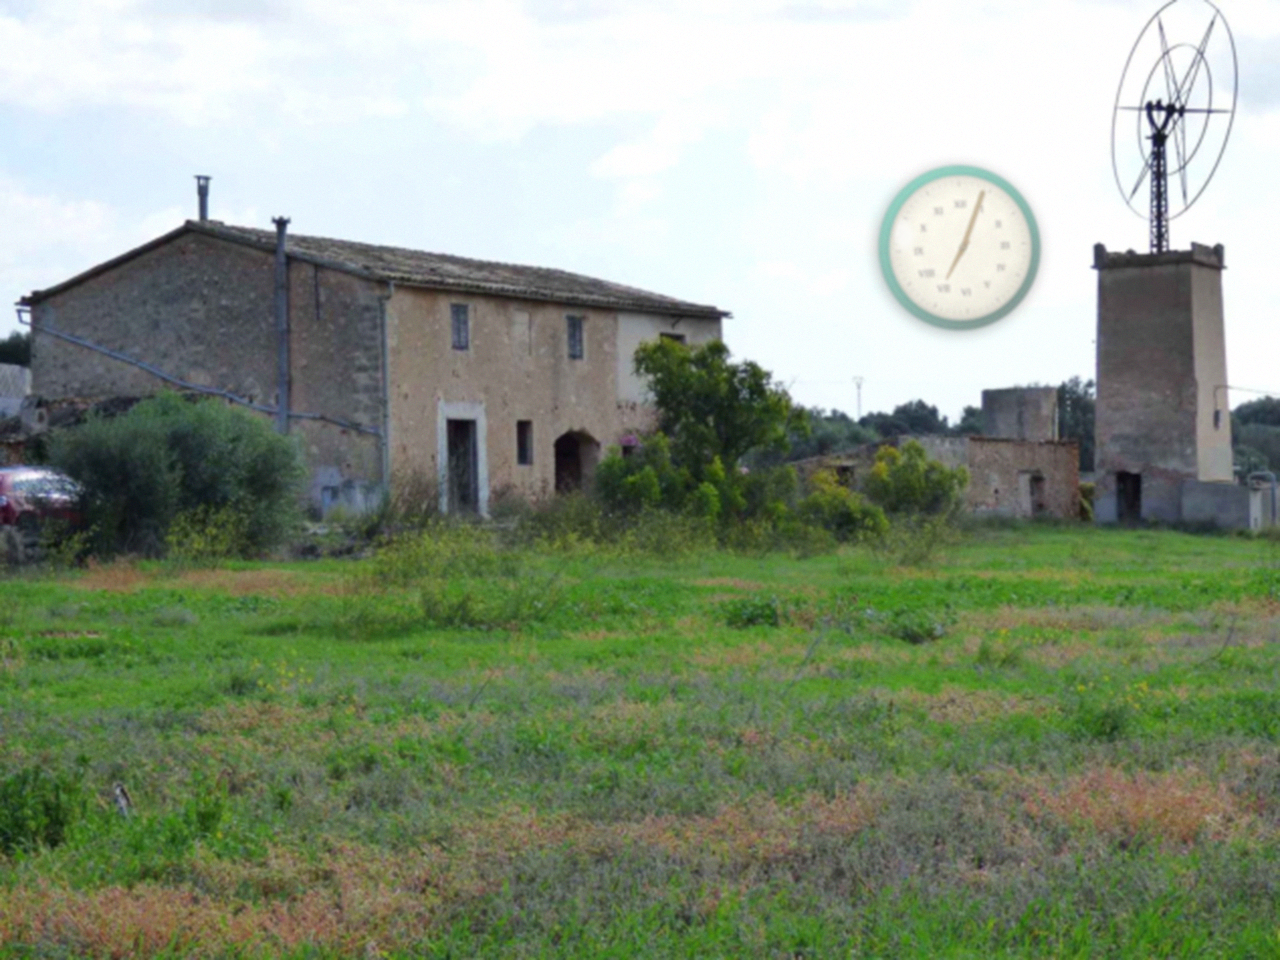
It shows 7:04
